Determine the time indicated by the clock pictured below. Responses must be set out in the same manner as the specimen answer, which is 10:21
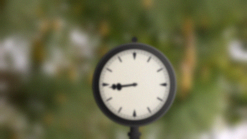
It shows 8:44
